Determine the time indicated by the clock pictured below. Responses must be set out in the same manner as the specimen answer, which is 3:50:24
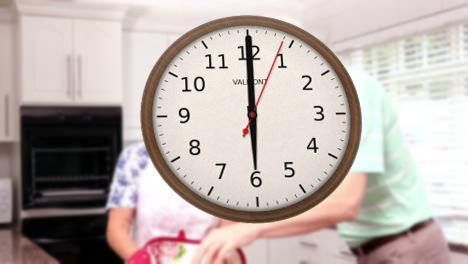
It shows 6:00:04
